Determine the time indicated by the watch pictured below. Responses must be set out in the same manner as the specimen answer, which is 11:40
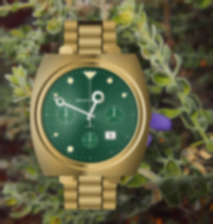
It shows 12:49
